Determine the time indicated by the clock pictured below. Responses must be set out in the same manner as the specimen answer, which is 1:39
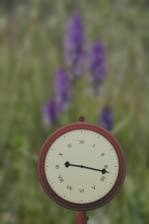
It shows 9:17
